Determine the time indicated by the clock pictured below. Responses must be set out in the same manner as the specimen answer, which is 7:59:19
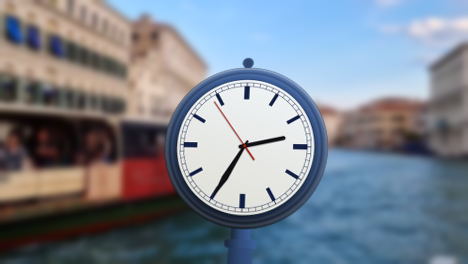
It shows 2:34:54
